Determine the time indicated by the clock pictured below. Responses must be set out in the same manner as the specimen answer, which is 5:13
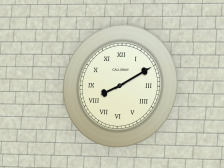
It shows 8:10
